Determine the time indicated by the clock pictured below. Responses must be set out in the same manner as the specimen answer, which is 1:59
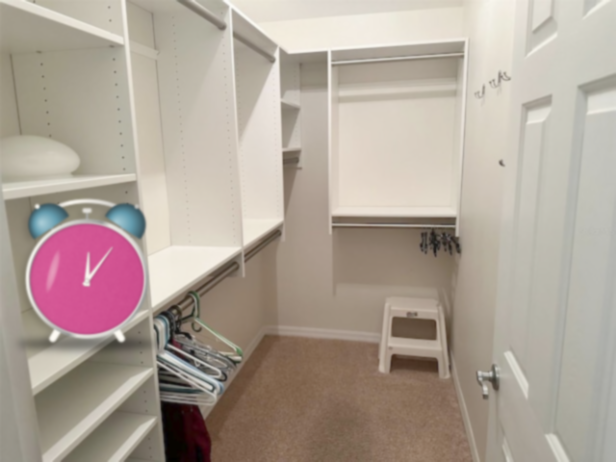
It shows 12:06
